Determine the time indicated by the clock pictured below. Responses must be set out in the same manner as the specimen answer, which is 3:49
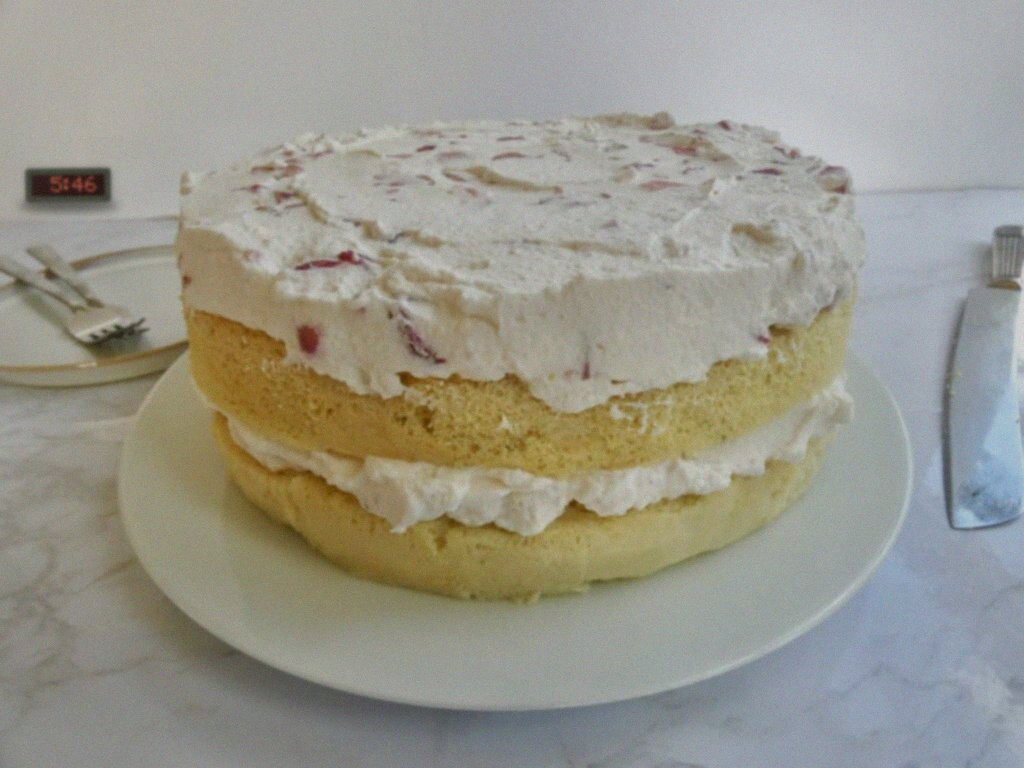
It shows 5:46
